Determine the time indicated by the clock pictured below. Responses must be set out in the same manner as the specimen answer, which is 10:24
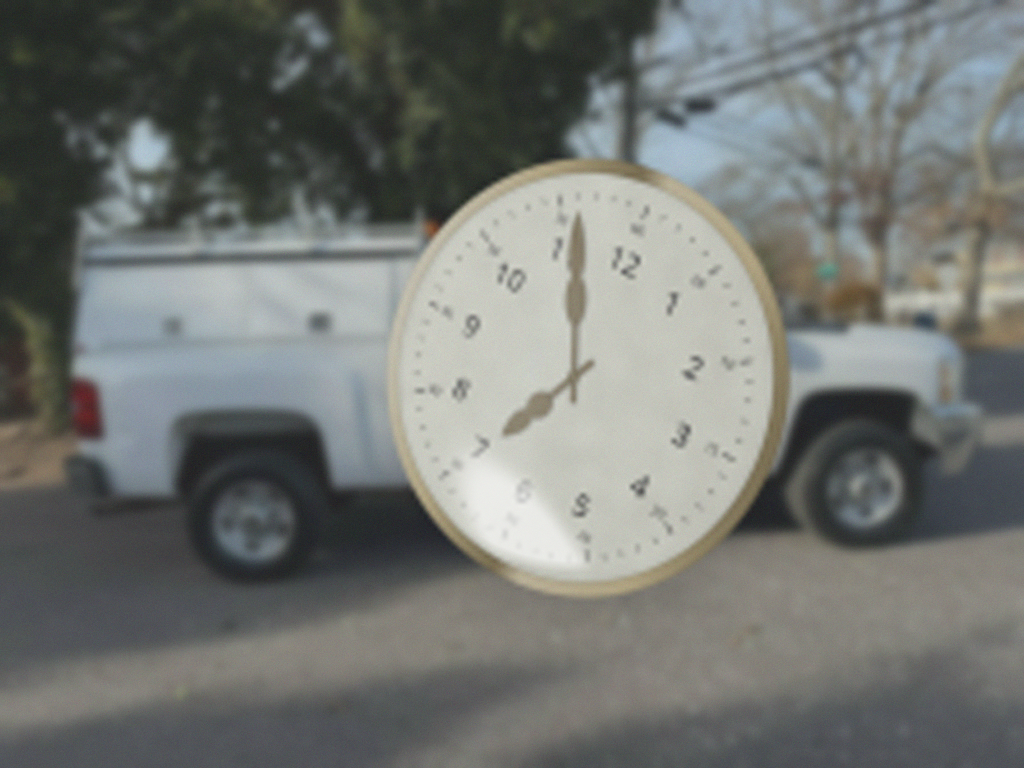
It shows 6:56
